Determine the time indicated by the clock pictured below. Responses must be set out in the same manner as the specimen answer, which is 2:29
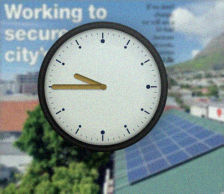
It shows 9:45
